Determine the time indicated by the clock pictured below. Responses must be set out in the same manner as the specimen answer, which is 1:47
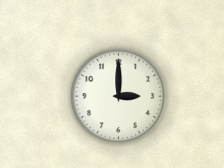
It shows 3:00
